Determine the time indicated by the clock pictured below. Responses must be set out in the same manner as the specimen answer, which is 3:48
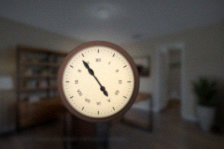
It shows 4:54
